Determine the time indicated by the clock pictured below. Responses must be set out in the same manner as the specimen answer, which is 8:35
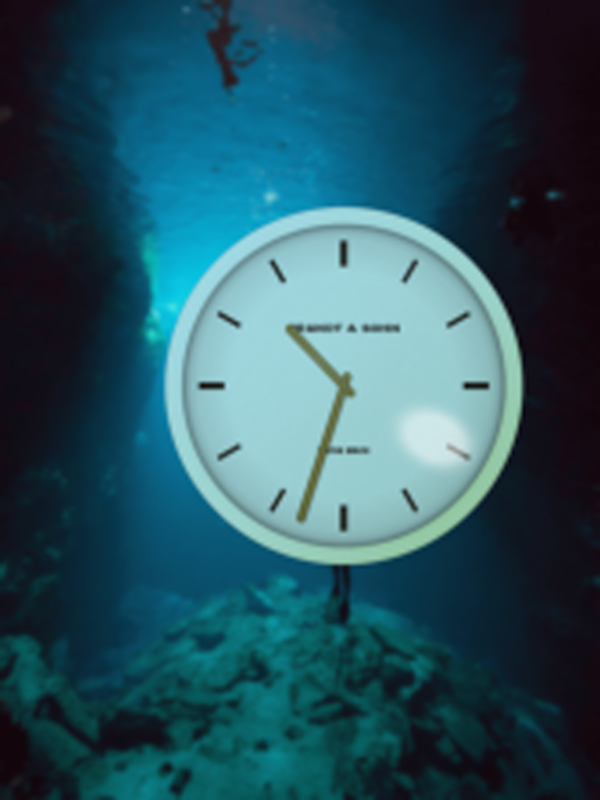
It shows 10:33
